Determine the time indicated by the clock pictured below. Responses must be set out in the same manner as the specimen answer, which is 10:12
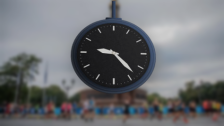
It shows 9:23
